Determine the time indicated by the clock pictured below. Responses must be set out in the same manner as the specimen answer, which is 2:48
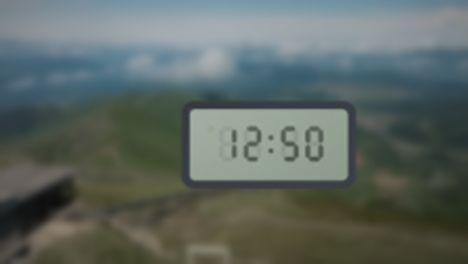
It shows 12:50
